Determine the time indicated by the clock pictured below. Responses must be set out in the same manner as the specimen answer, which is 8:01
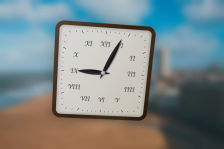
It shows 9:04
